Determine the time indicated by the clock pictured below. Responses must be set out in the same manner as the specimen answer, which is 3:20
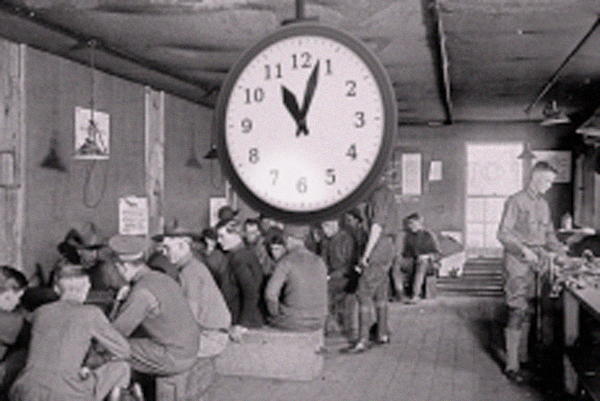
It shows 11:03
